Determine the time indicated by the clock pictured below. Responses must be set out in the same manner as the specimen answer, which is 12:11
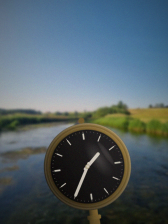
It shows 1:35
